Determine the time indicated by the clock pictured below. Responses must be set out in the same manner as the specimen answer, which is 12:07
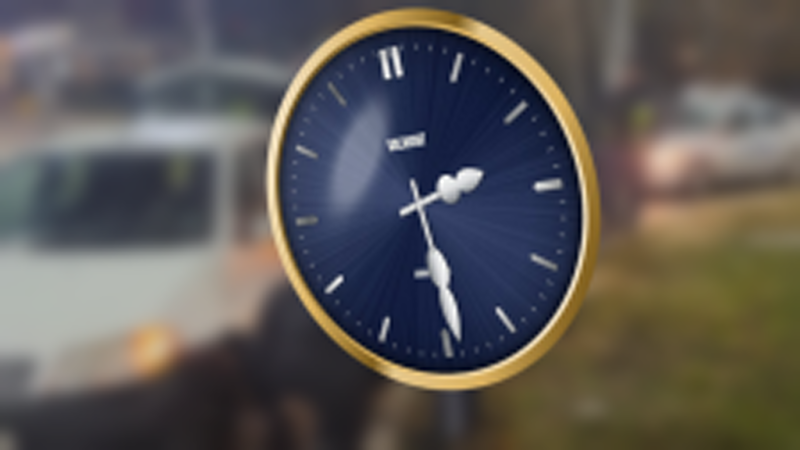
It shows 2:29
